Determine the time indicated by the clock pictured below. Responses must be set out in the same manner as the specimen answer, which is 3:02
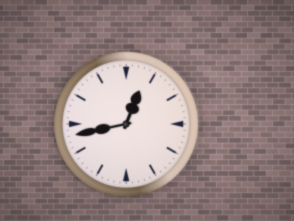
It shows 12:43
